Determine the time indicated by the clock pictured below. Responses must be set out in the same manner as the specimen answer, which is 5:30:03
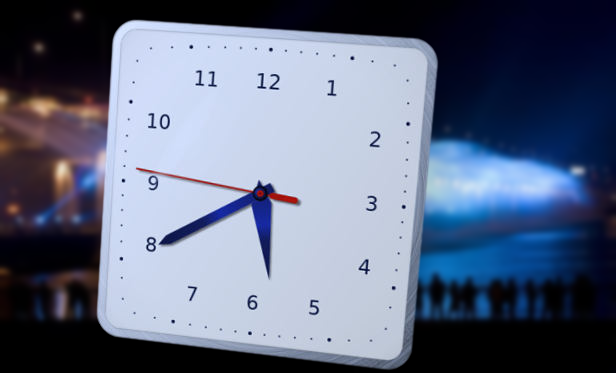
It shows 5:39:46
